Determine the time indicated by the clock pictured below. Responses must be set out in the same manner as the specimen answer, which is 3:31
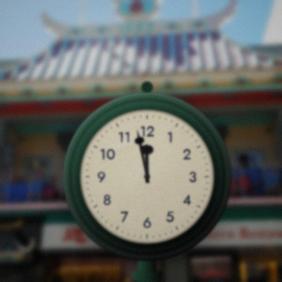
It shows 11:58
